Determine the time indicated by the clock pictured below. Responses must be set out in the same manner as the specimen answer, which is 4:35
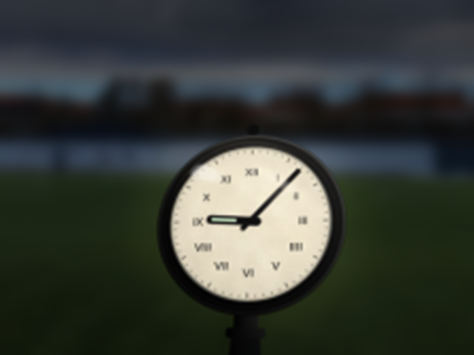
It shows 9:07
